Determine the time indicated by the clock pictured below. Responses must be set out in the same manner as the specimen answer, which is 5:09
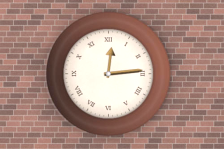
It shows 12:14
